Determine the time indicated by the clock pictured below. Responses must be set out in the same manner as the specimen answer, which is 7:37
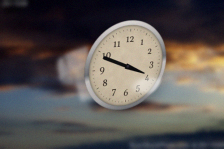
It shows 3:49
